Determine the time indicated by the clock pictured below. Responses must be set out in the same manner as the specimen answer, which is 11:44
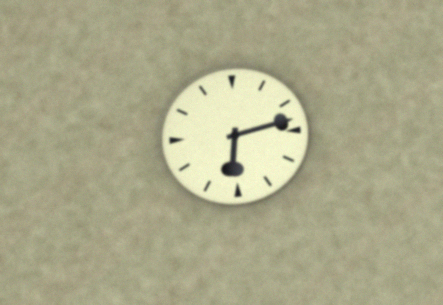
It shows 6:13
